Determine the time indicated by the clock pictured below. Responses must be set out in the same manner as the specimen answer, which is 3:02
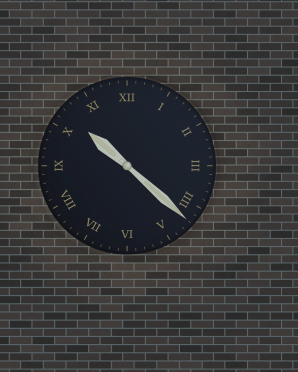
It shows 10:22
